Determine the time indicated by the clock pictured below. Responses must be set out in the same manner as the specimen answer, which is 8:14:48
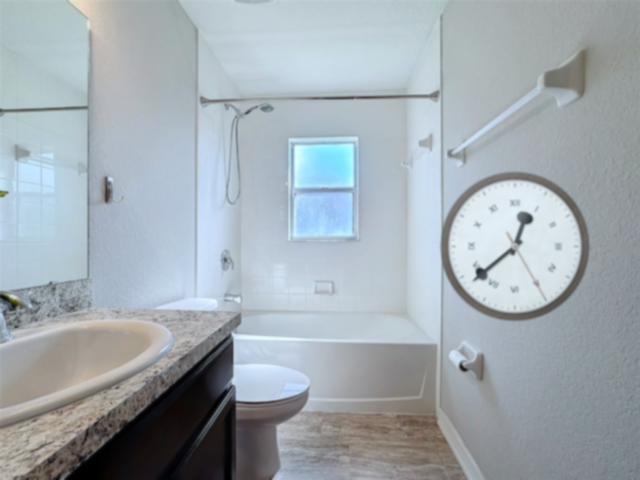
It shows 12:38:25
